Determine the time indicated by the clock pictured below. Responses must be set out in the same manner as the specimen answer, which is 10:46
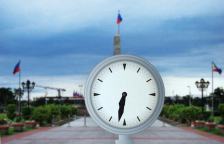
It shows 6:32
